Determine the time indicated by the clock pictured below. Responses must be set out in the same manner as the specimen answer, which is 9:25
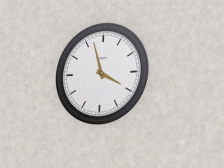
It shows 3:57
